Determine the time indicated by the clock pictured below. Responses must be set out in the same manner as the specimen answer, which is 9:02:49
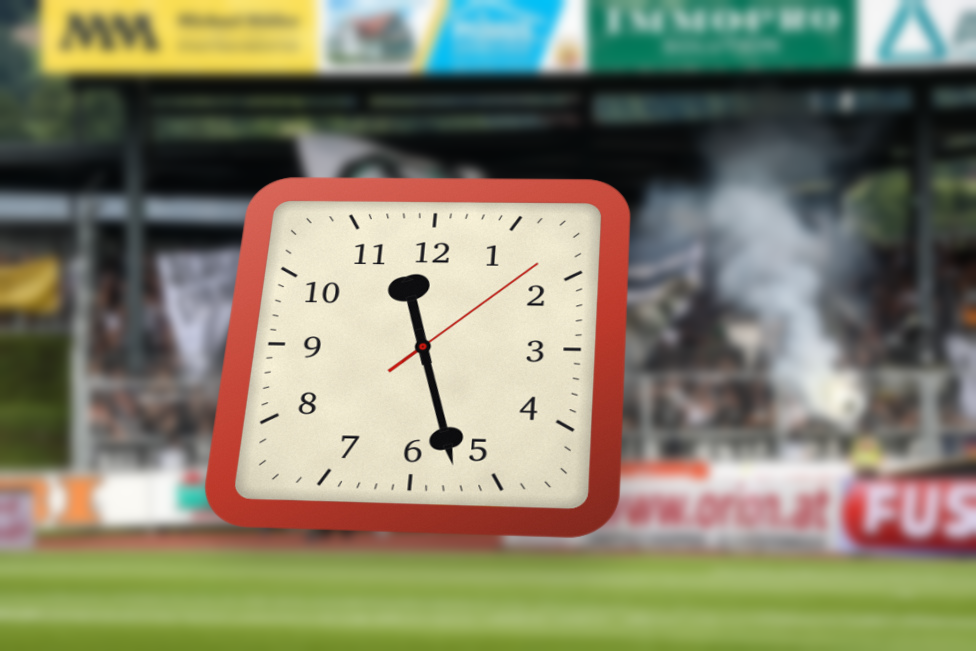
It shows 11:27:08
